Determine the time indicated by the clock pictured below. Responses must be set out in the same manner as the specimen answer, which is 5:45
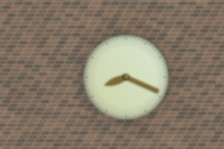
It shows 8:19
